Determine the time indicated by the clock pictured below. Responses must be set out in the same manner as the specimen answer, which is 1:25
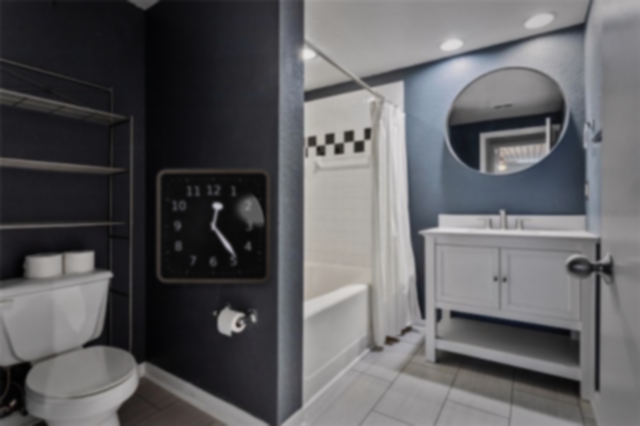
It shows 12:24
